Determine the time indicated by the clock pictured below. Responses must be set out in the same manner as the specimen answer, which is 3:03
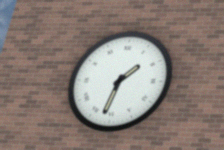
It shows 1:32
